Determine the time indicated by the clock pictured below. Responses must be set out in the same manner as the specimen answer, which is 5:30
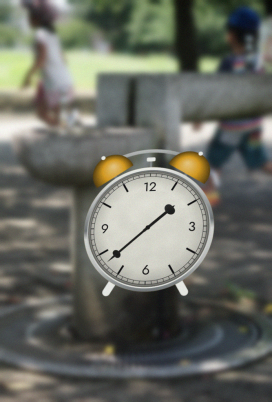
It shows 1:38
